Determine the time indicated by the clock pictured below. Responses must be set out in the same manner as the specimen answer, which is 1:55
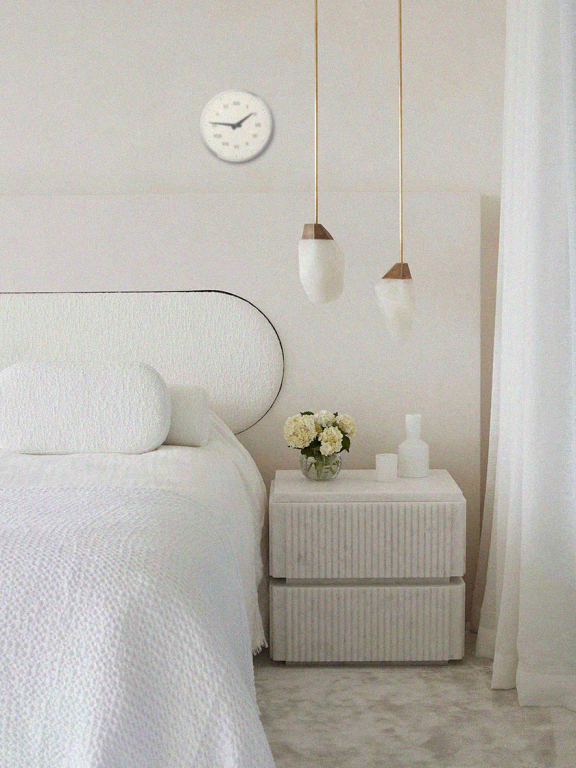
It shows 1:46
